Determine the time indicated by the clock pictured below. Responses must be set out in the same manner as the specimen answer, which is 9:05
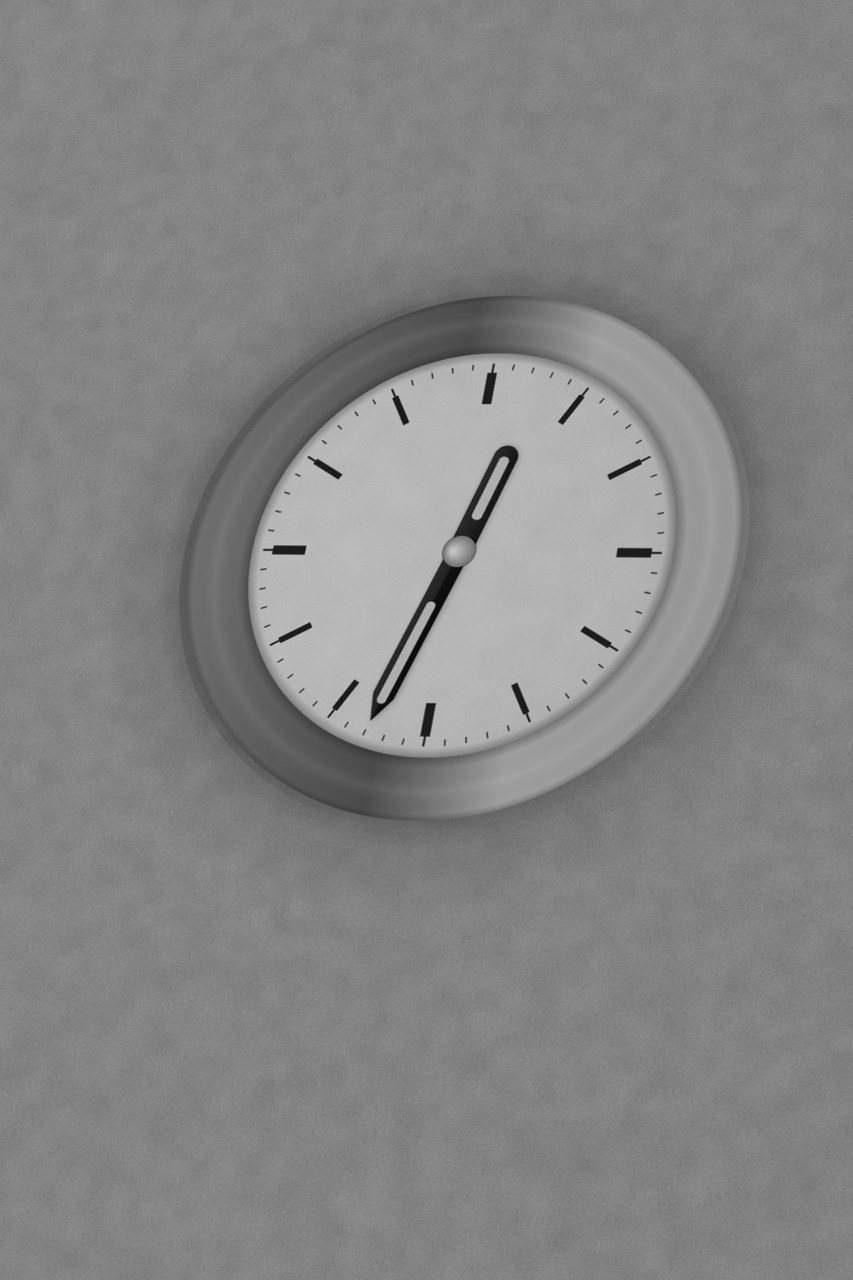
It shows 12:33
